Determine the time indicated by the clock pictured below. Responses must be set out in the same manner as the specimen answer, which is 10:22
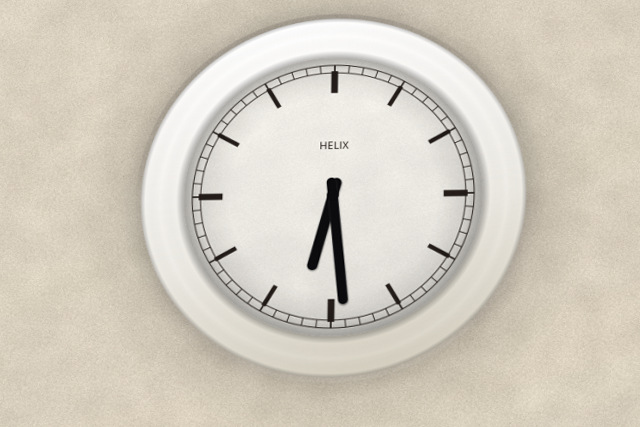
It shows 6:29
